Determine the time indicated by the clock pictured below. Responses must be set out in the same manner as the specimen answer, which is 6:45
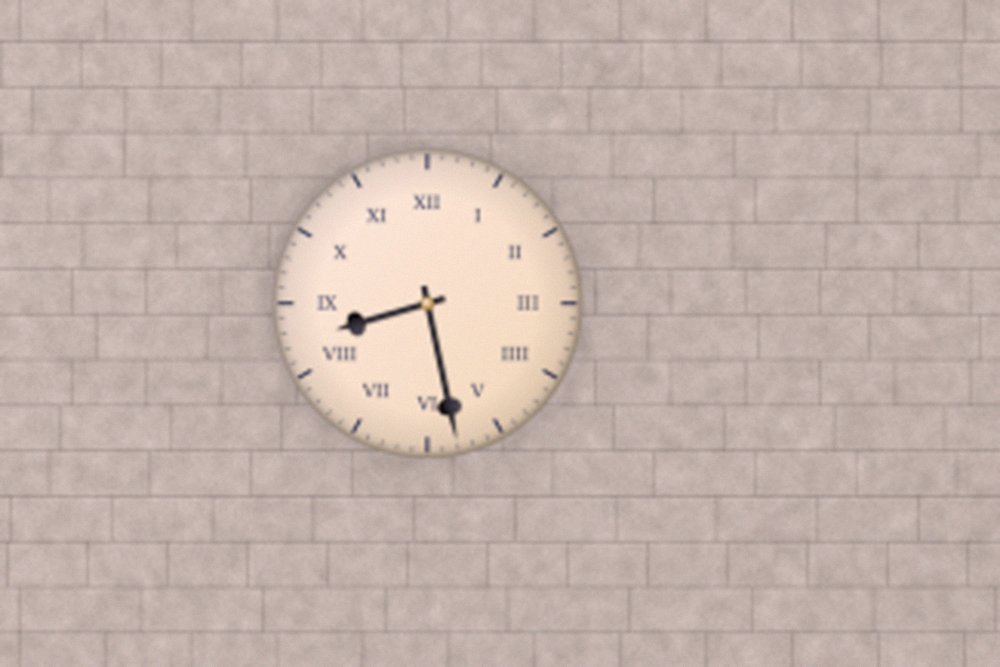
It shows 8:28
